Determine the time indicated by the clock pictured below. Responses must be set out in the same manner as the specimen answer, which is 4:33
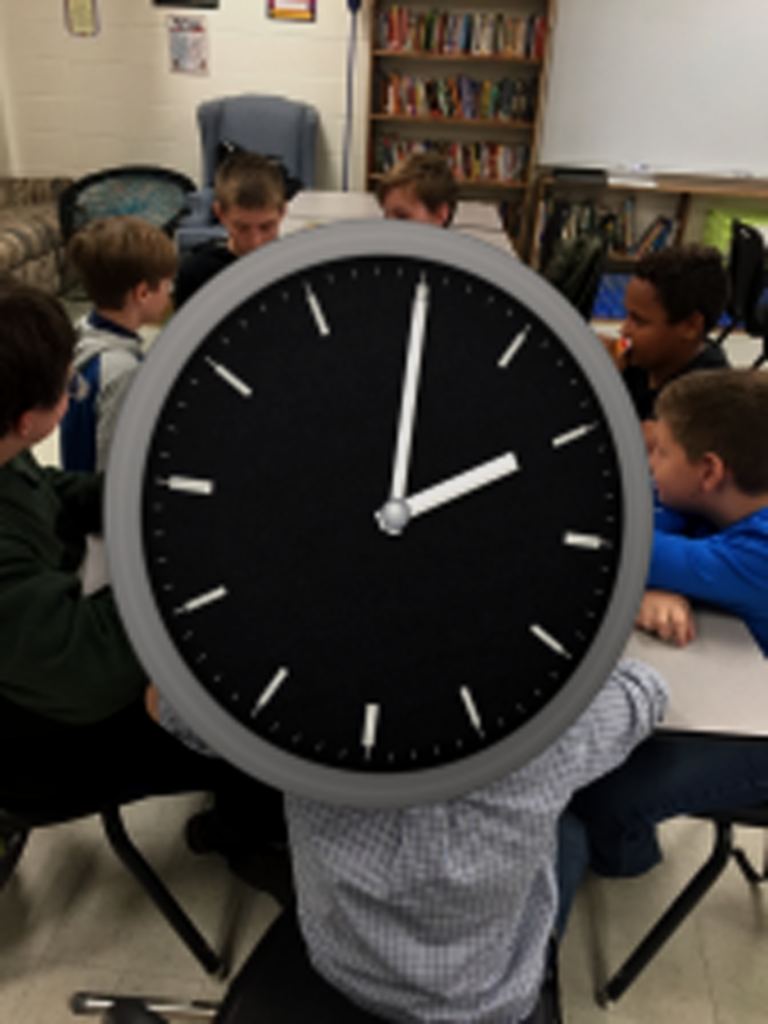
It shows 2:00
